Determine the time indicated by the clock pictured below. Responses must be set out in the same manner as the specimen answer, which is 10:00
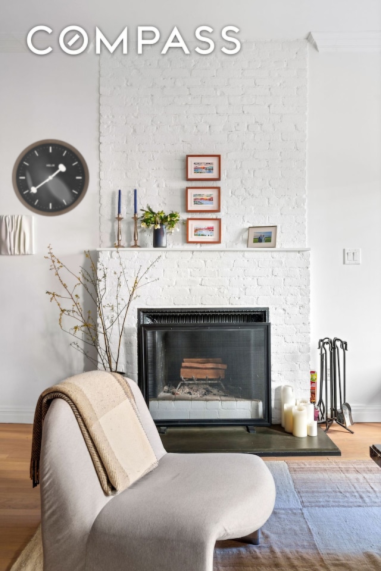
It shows 1:39
